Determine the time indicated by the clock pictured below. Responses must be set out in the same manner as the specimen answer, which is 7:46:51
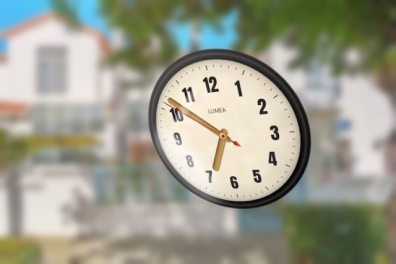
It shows 6:51:51
